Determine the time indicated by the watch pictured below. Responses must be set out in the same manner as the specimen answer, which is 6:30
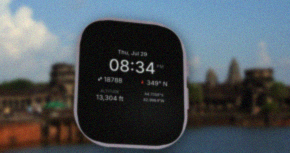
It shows 8:34
